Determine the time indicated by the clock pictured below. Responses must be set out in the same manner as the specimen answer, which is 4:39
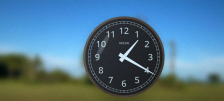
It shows 1:20
